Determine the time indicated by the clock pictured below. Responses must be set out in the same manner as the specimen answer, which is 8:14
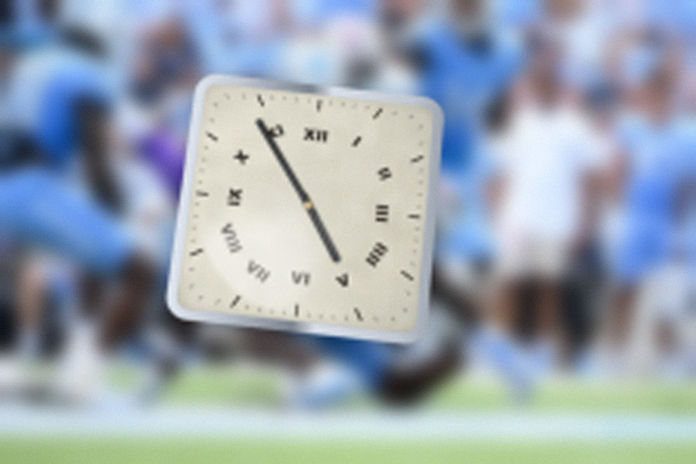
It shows 4:54
